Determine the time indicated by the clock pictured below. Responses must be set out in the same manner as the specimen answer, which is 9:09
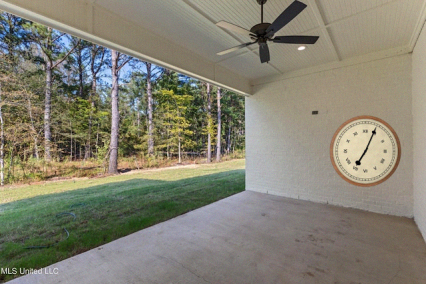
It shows 7:04
